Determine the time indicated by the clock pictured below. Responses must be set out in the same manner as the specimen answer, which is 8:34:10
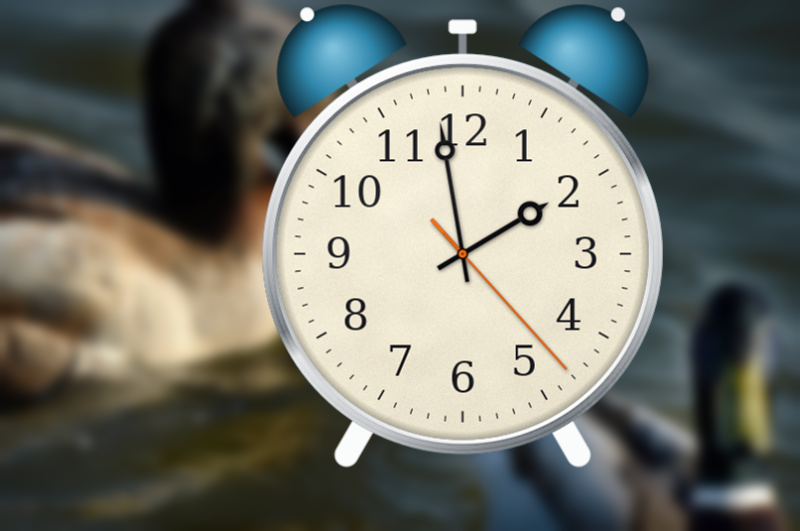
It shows 1:58:23
